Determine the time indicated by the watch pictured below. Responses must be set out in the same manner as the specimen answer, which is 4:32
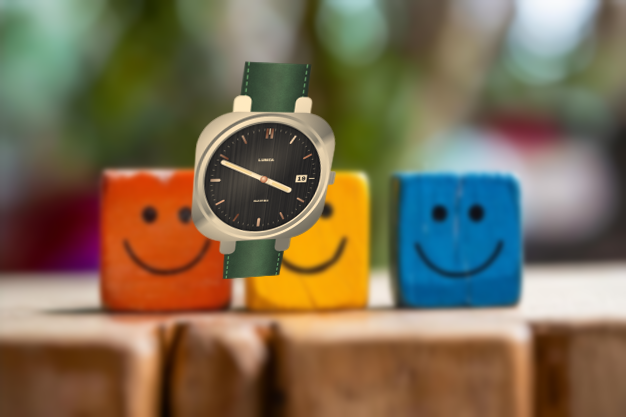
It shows 3:49
